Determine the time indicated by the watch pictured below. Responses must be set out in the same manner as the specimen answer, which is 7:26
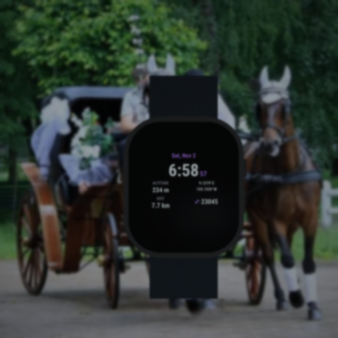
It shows 6:58
